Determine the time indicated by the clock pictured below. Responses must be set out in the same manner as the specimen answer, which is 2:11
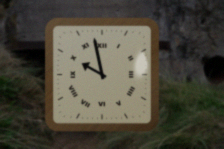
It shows 9:58
